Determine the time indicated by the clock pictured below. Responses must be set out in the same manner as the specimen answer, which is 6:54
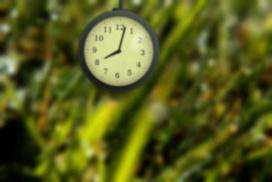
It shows 8:02
